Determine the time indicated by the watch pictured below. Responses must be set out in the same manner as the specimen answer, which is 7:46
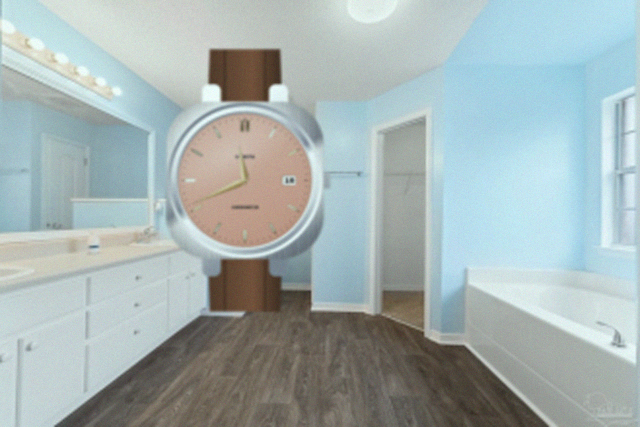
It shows 11:41
